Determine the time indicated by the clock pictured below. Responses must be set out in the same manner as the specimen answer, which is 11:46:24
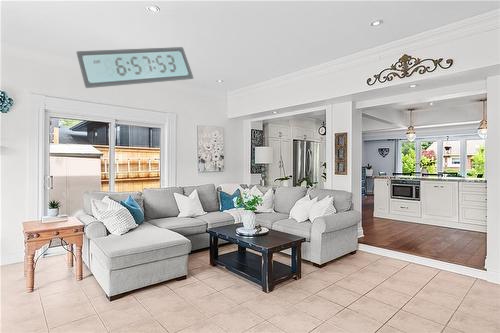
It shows 6:57:53
